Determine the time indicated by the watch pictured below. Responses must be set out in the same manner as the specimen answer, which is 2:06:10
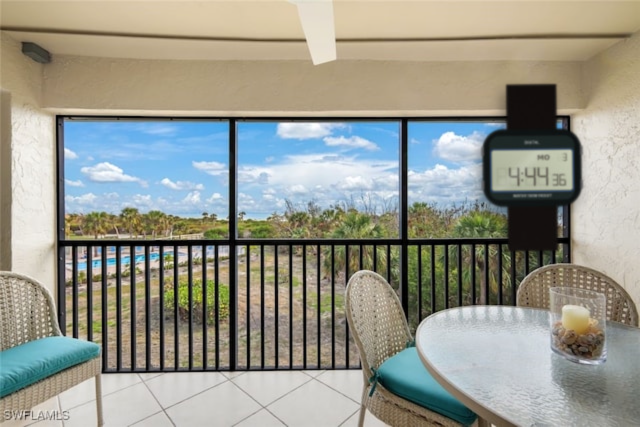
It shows 4:44:36
